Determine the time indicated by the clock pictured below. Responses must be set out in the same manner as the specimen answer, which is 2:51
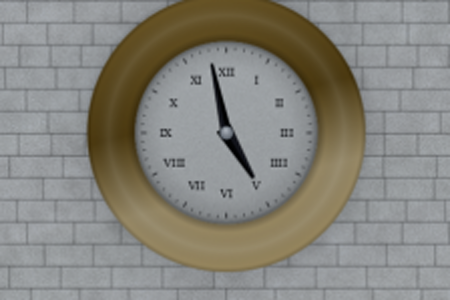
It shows 4:58
